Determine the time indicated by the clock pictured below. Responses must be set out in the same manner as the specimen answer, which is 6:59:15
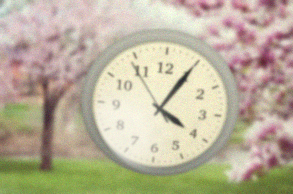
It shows 4:04:54
